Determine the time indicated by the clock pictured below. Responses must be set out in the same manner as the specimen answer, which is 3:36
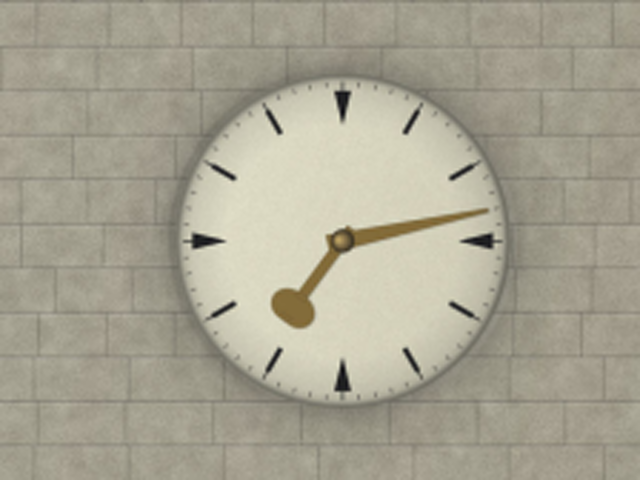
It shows 7:13
